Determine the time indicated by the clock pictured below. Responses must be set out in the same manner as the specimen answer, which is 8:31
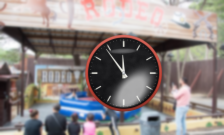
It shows 11:54
